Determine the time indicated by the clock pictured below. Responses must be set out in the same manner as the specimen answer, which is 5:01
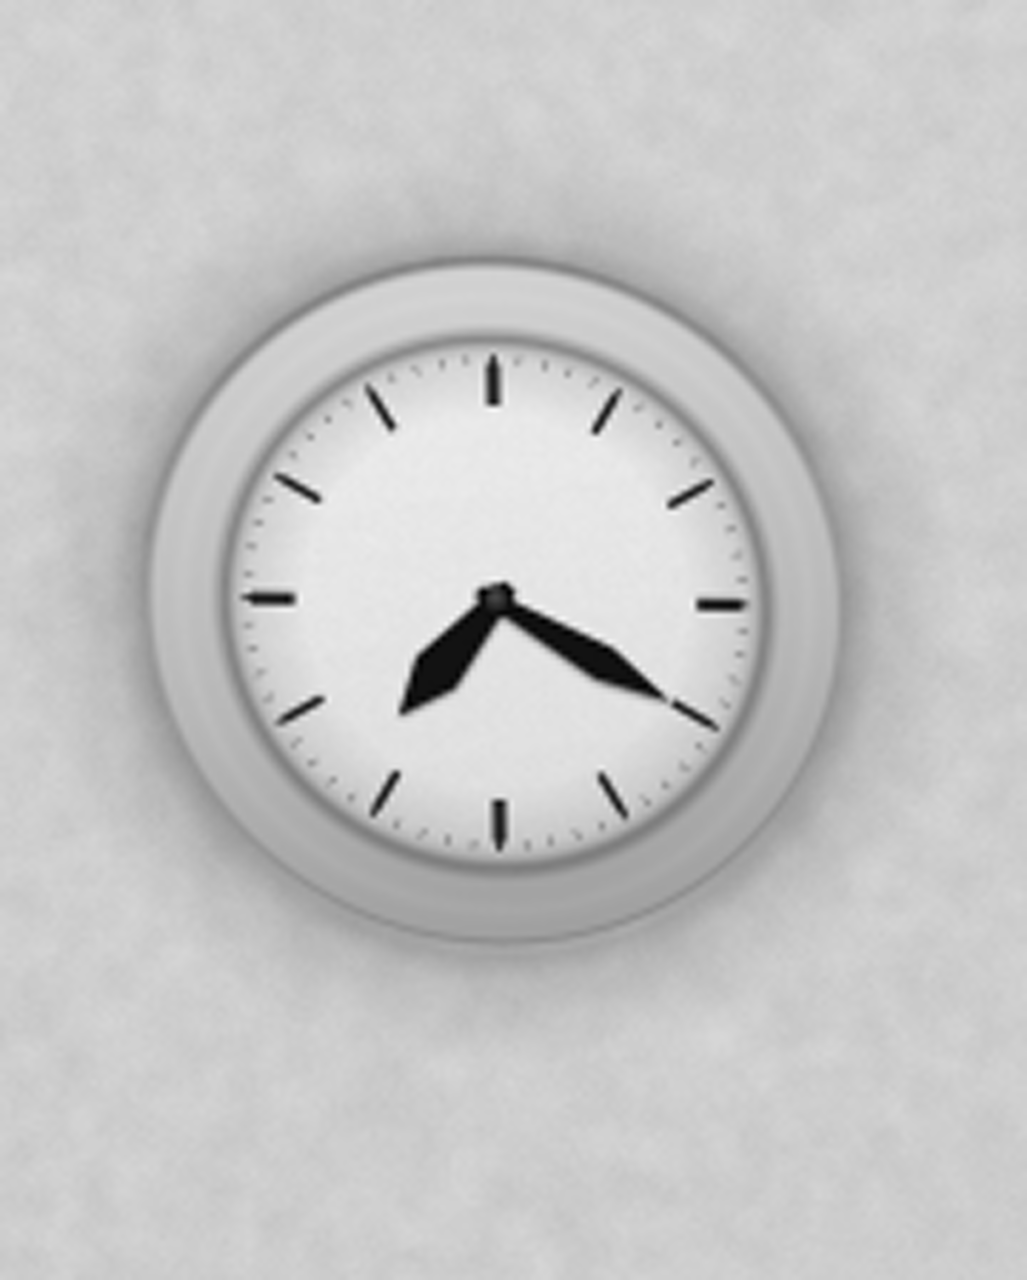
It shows 7:20
